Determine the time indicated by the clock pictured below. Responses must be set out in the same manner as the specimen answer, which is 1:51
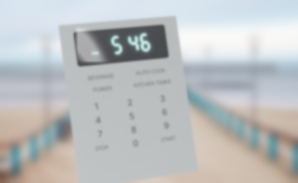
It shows 5:46
